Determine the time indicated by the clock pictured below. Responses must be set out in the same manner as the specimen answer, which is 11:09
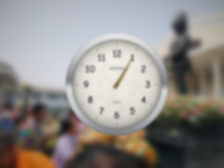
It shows 1:05
